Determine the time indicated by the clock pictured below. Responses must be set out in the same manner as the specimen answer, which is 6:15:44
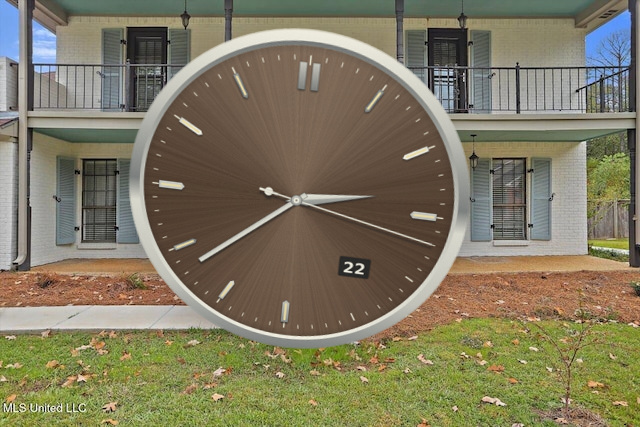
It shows 2:38:17
